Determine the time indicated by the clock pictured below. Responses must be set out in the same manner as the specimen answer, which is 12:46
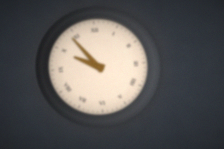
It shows 9:54
